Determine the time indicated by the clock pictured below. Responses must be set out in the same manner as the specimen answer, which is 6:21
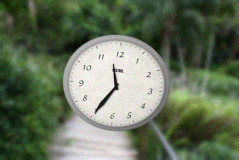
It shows 11:35
